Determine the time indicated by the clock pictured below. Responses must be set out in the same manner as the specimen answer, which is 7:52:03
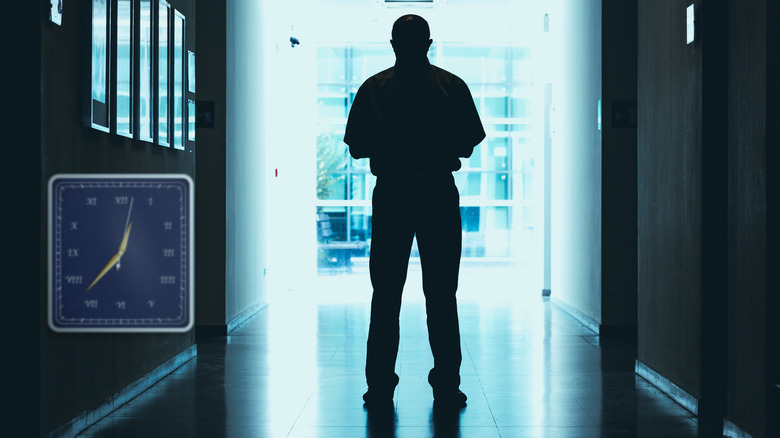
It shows 12:37:02
